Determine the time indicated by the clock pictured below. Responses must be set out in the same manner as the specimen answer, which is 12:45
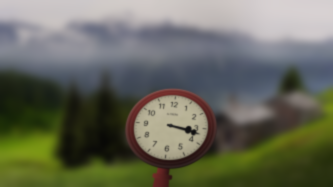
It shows 3:17
